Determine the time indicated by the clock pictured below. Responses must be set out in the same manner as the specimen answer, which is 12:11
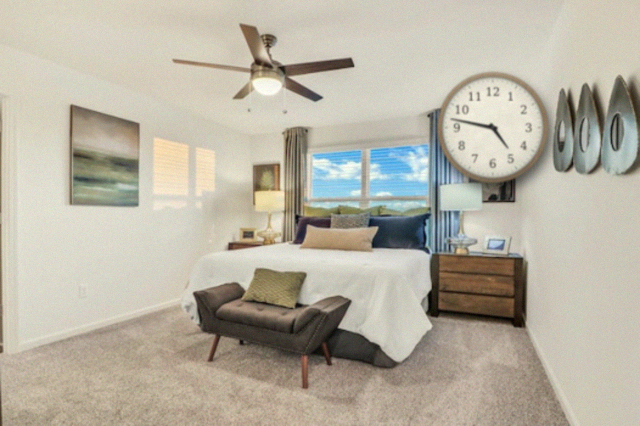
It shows 4:47
